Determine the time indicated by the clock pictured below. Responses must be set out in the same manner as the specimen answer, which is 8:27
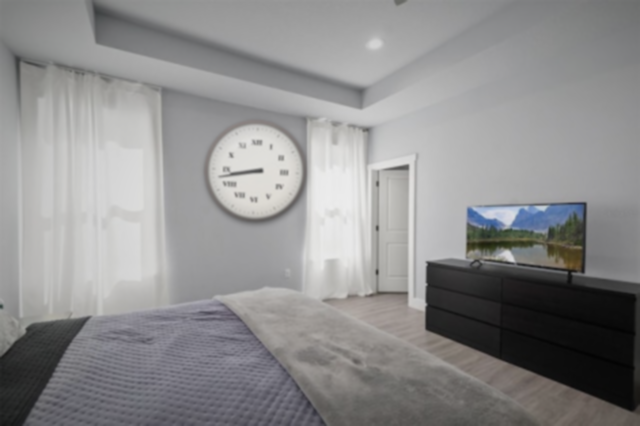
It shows 8:43
